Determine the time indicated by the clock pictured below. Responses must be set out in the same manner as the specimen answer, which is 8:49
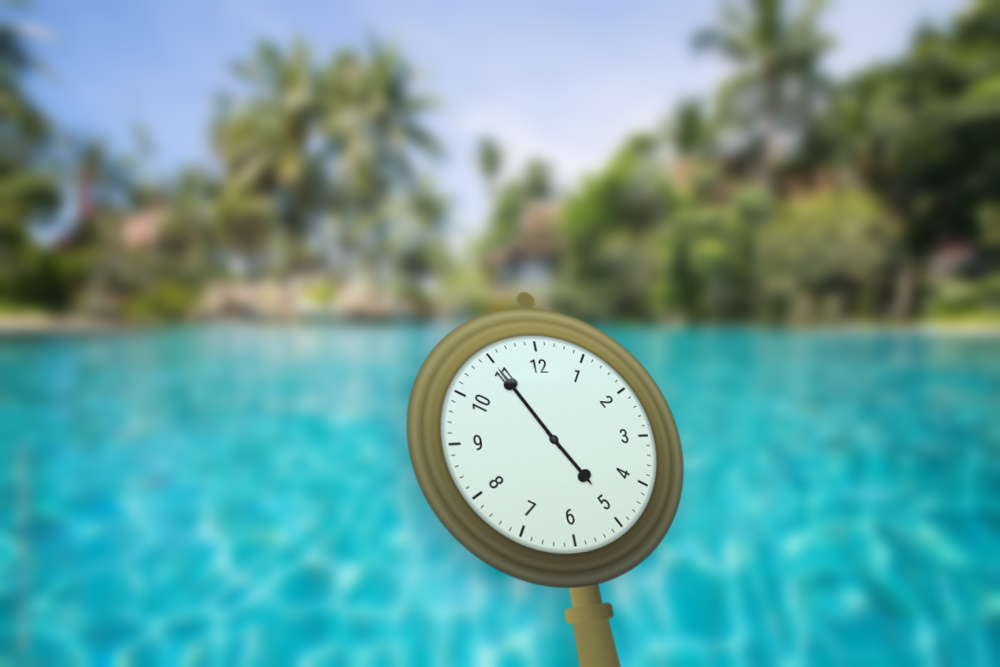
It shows 4:55
